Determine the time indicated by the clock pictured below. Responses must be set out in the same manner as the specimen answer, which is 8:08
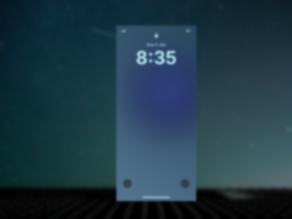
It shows 8:35
